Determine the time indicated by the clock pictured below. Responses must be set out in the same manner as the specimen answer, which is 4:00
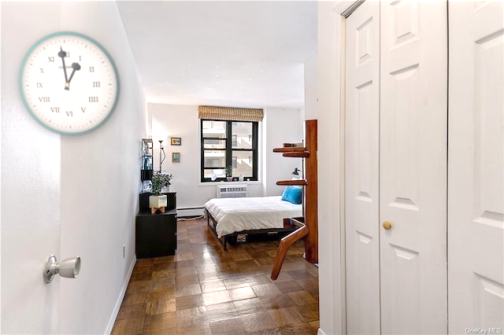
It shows 12:59
